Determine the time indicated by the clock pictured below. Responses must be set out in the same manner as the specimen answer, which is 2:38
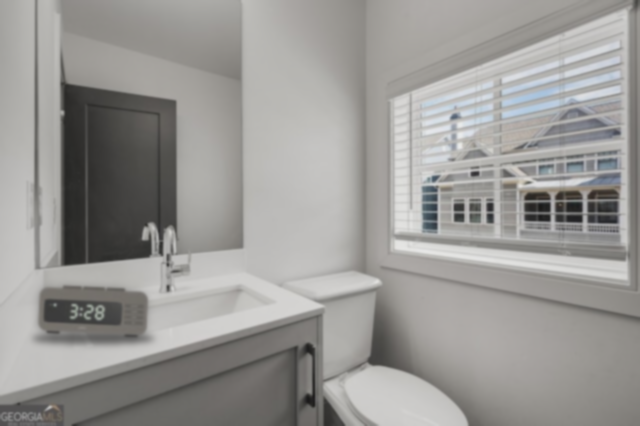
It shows 3:28
